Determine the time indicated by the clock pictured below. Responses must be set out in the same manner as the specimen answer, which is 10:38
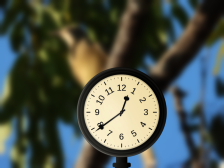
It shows 12:39
